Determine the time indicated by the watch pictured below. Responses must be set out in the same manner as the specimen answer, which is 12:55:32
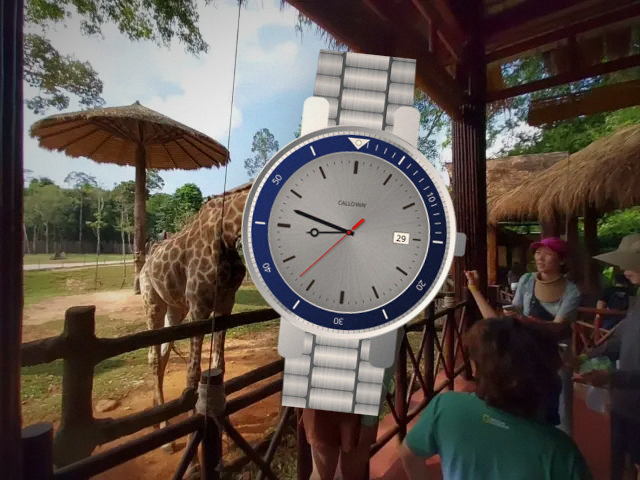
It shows 8:47:37
